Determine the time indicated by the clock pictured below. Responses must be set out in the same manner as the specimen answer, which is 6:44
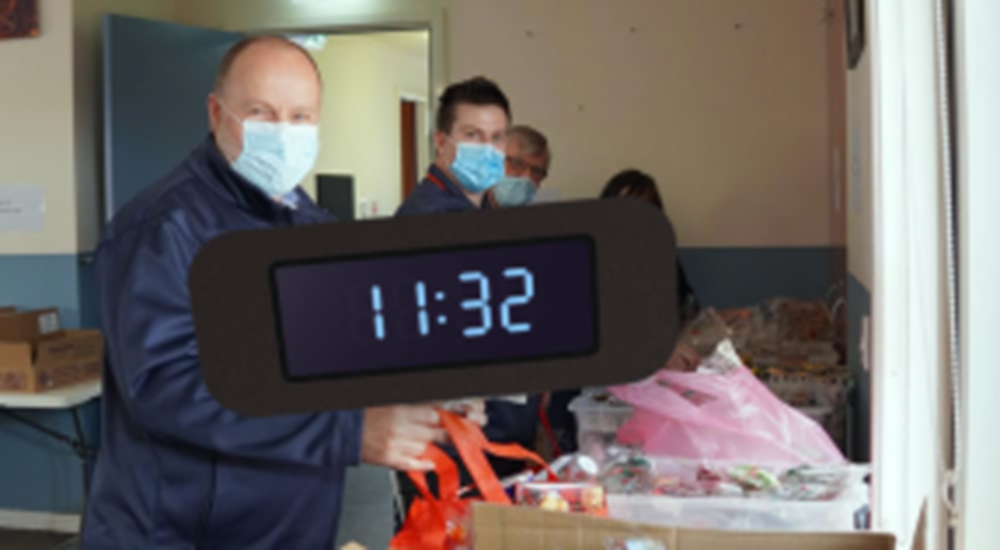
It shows 11:32
